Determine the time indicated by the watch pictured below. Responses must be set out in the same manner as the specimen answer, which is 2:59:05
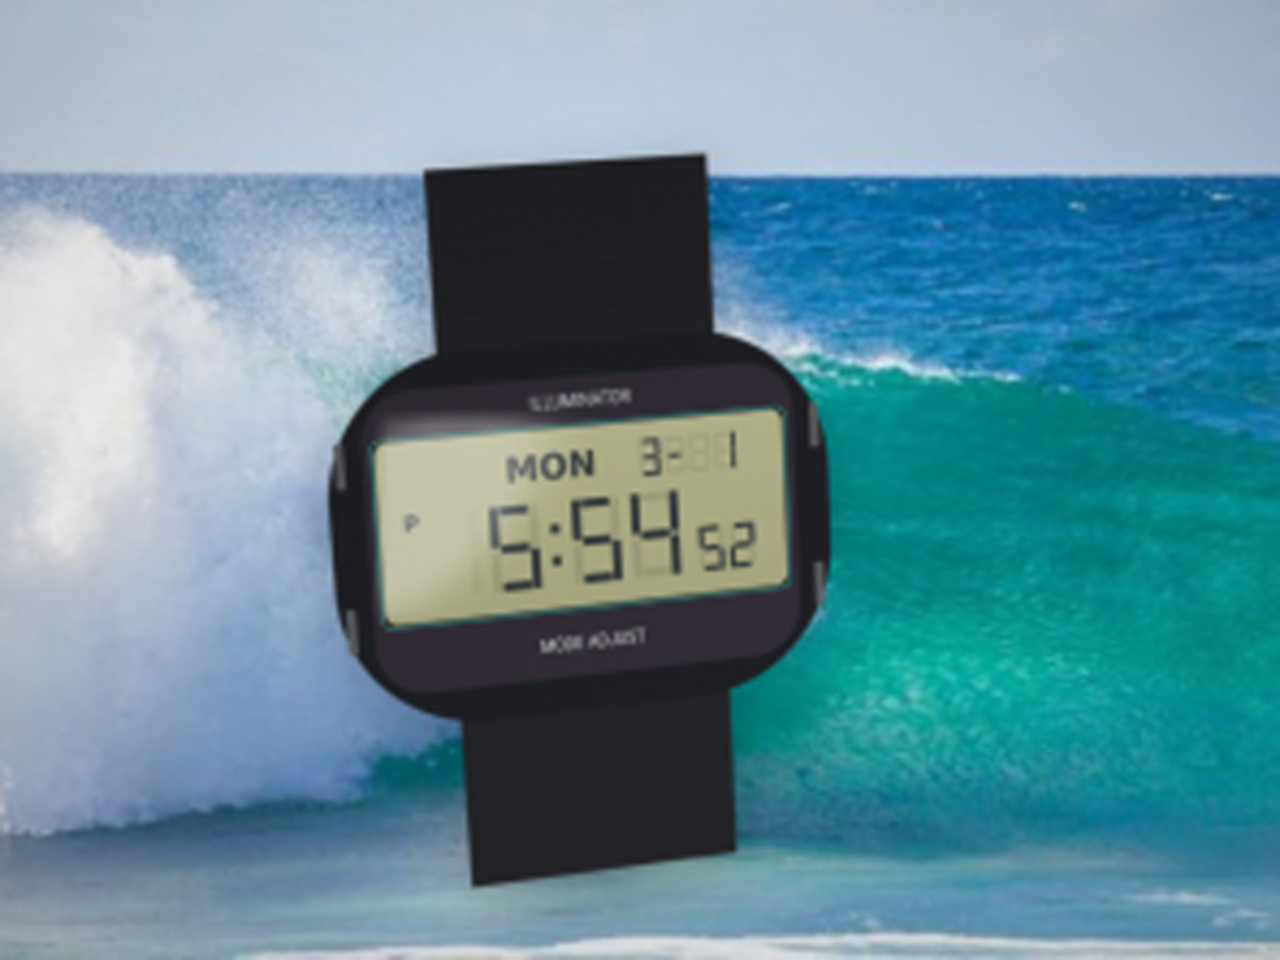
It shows 5:54:52
